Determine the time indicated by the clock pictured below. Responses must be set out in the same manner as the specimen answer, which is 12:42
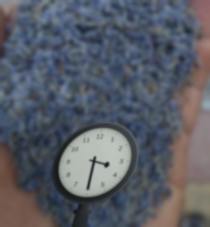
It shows 3:30
